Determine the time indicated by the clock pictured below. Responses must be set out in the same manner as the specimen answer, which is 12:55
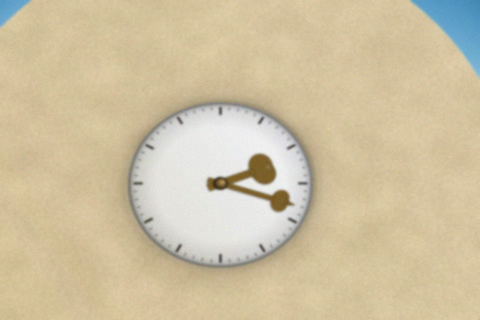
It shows 2:18
